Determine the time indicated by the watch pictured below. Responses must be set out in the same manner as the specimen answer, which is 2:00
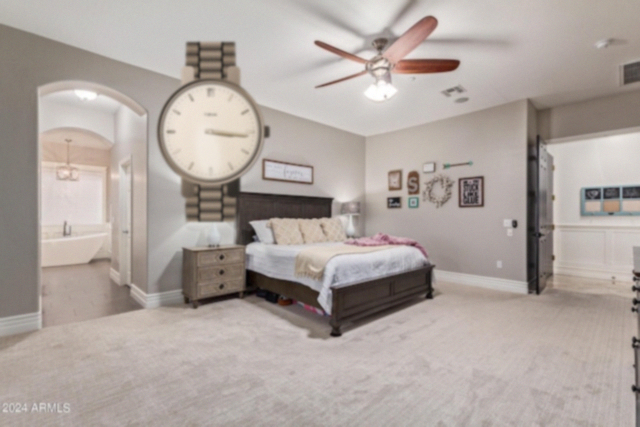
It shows 3:16
